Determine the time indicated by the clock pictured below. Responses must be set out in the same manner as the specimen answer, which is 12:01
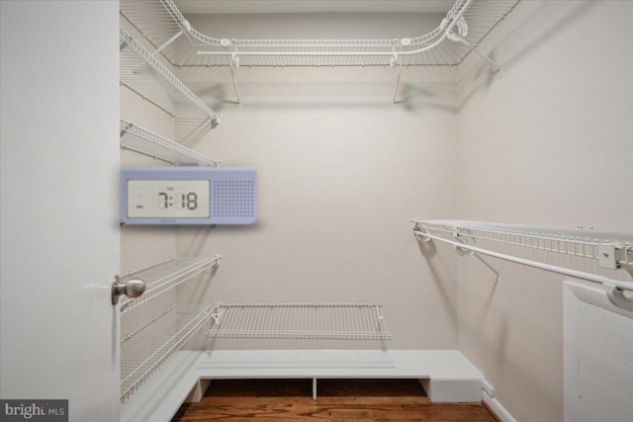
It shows 7:18
